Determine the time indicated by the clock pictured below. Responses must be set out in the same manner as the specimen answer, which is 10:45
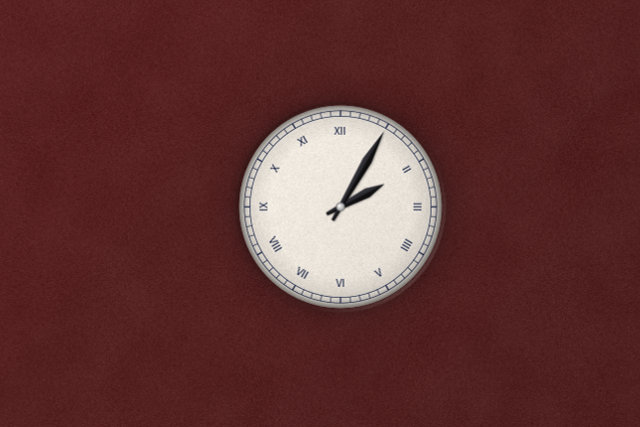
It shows 2:05
